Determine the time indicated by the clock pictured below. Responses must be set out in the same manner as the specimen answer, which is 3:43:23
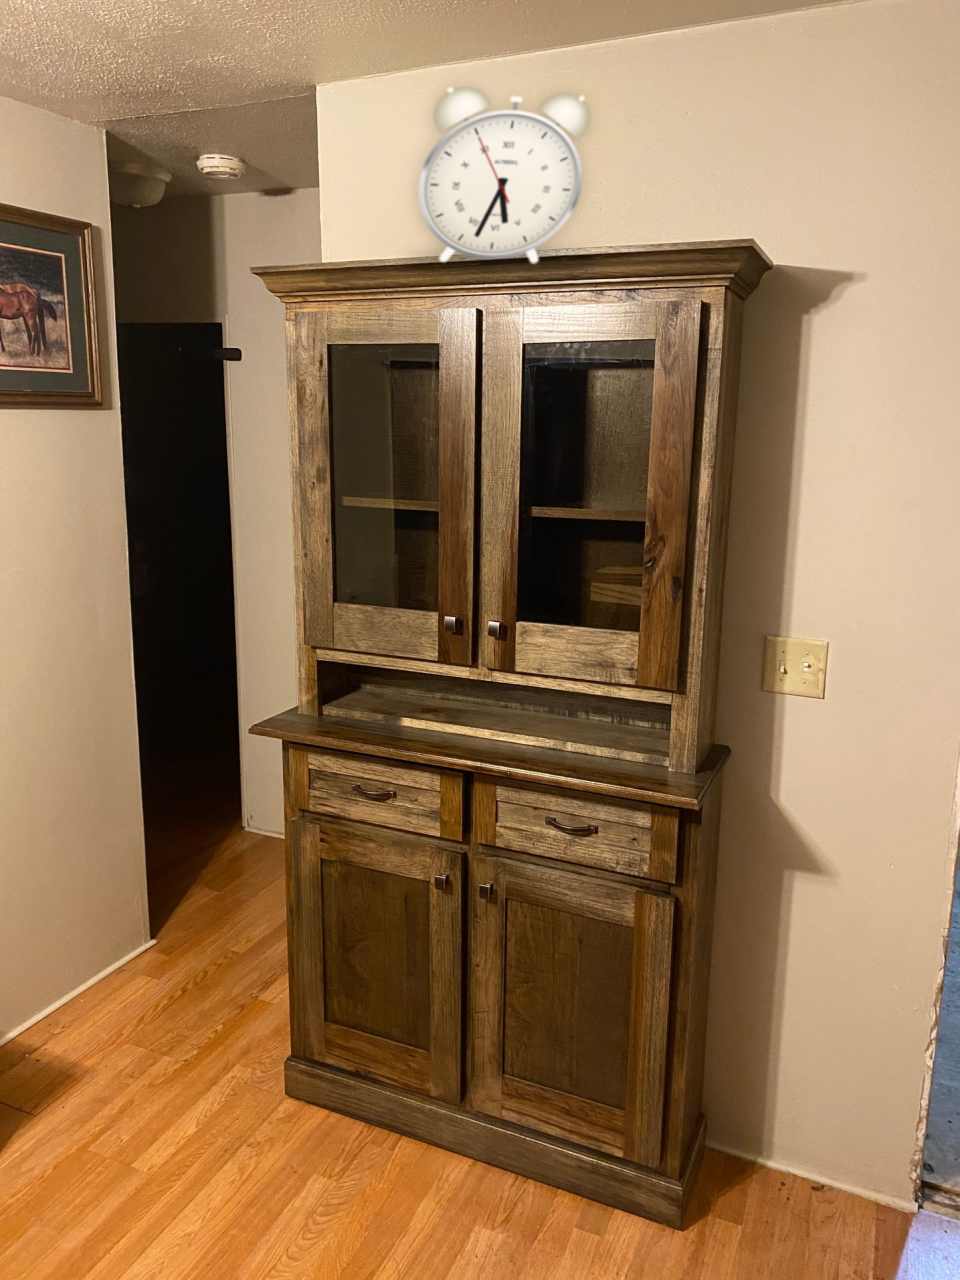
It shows 5:32:55
